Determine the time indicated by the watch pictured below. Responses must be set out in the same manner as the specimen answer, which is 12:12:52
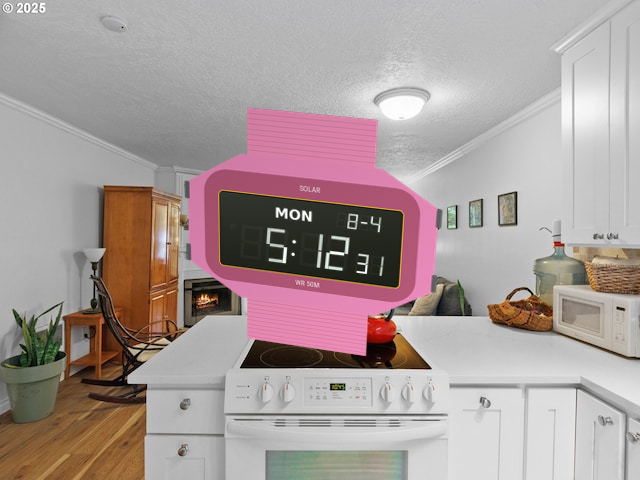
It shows 5:12:31
